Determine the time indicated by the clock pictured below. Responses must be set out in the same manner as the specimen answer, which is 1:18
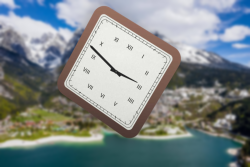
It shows 2:47
